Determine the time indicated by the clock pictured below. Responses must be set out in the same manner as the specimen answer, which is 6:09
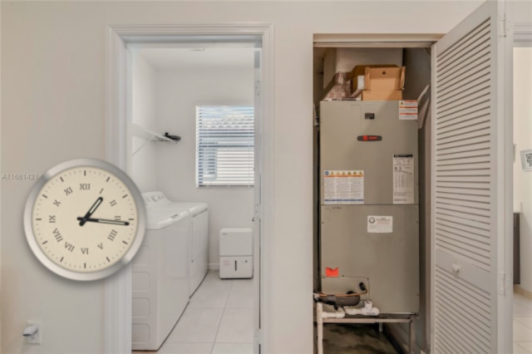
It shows 1:16
